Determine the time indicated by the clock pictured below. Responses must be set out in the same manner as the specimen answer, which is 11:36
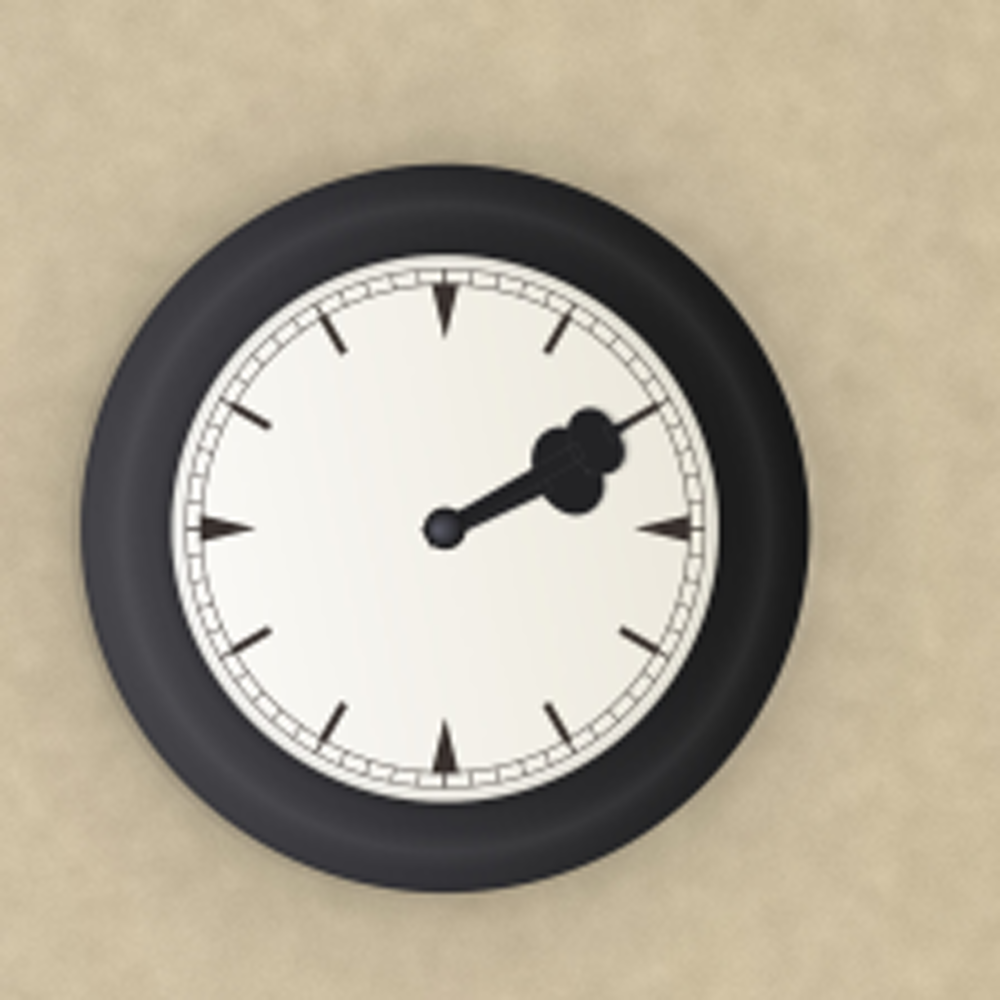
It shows 2:10
